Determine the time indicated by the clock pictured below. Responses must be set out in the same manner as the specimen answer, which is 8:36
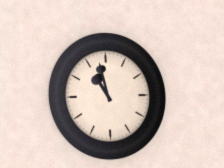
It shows 10:58
